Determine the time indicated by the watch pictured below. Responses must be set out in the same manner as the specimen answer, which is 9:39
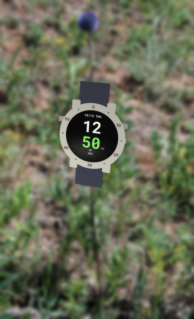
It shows 12:50
